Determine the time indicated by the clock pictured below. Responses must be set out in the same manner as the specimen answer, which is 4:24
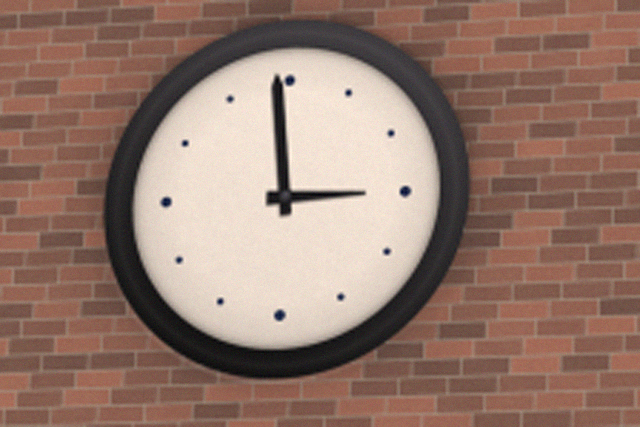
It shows 2:59
